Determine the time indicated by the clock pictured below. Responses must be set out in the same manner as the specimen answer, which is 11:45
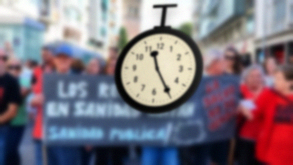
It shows 11:25
